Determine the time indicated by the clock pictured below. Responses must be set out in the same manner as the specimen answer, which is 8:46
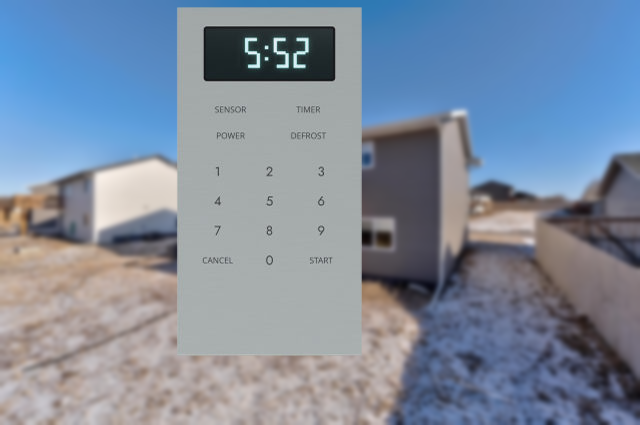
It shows 5:52
